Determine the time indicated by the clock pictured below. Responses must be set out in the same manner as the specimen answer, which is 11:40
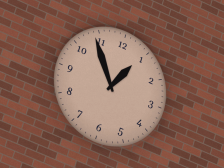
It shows 12:54
